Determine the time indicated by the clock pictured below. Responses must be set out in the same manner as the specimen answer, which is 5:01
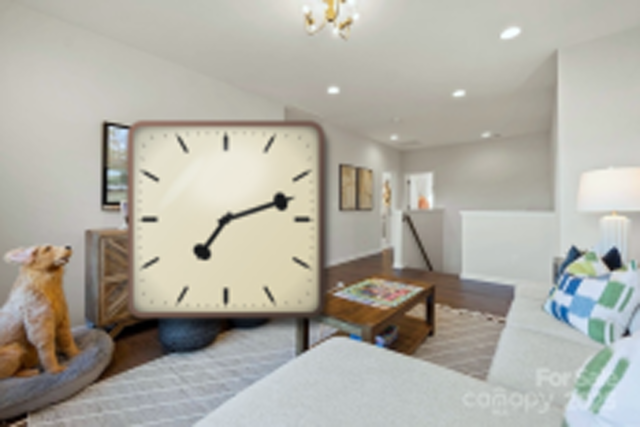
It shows 7:12
